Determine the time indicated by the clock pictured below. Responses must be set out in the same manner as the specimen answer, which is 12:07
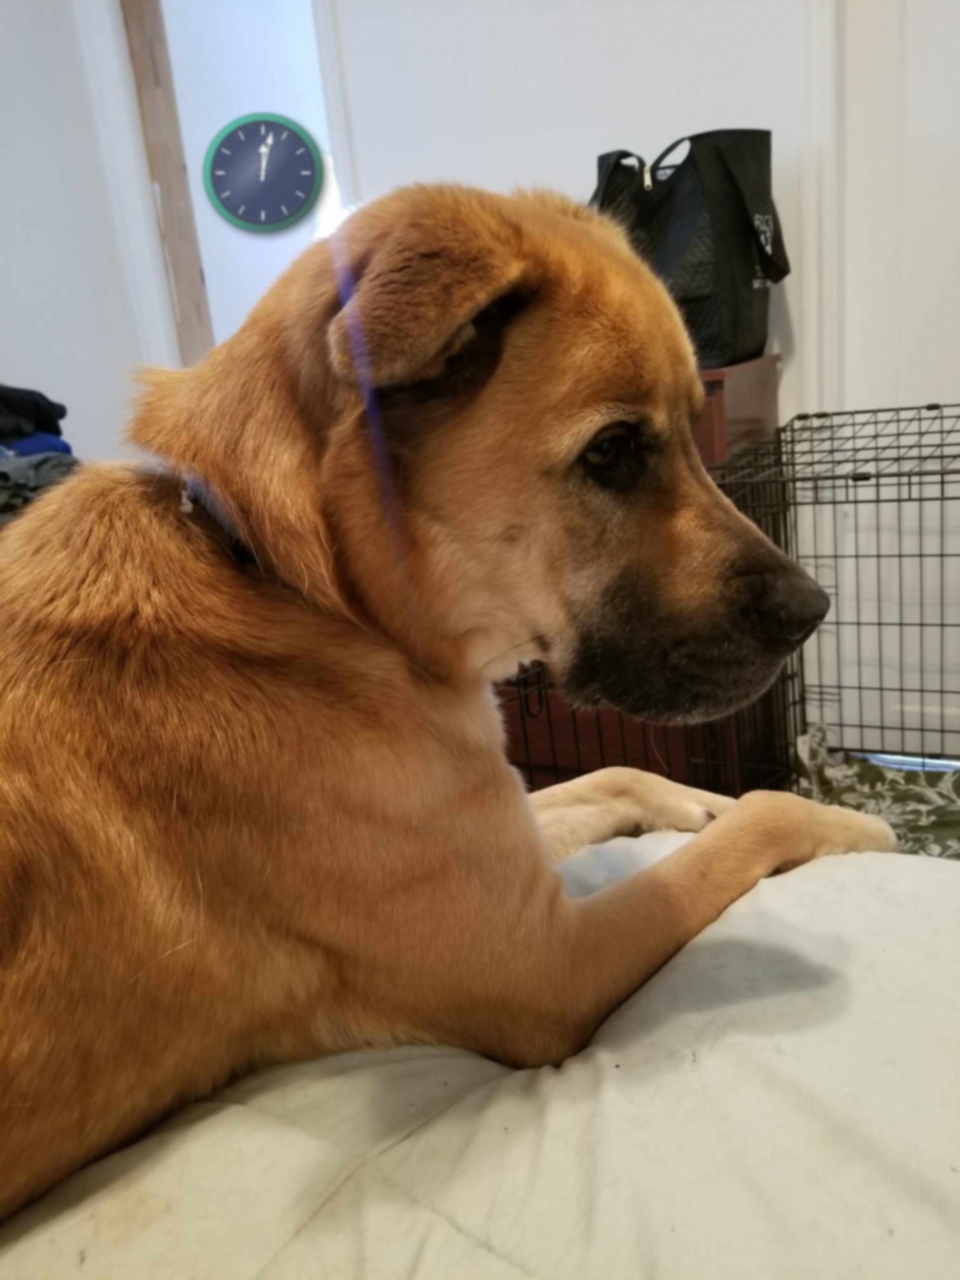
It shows 12:02
